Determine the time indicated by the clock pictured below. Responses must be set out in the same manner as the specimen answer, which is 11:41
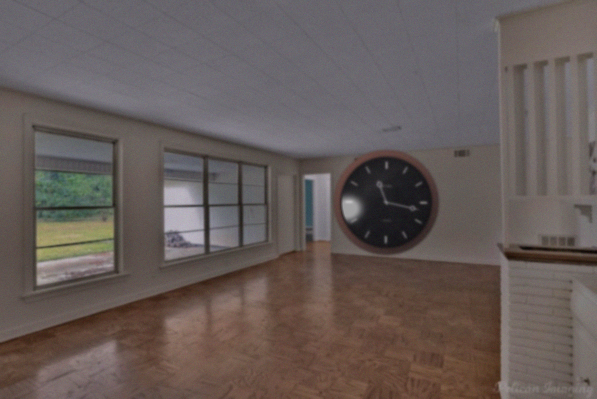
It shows 11:17
